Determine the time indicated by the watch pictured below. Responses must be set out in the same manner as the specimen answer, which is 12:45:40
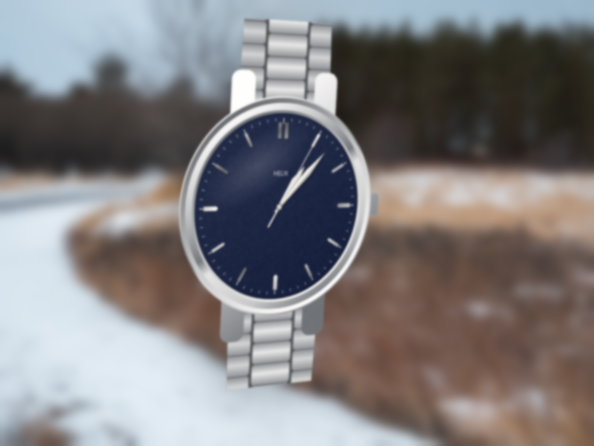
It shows 1:07:05
